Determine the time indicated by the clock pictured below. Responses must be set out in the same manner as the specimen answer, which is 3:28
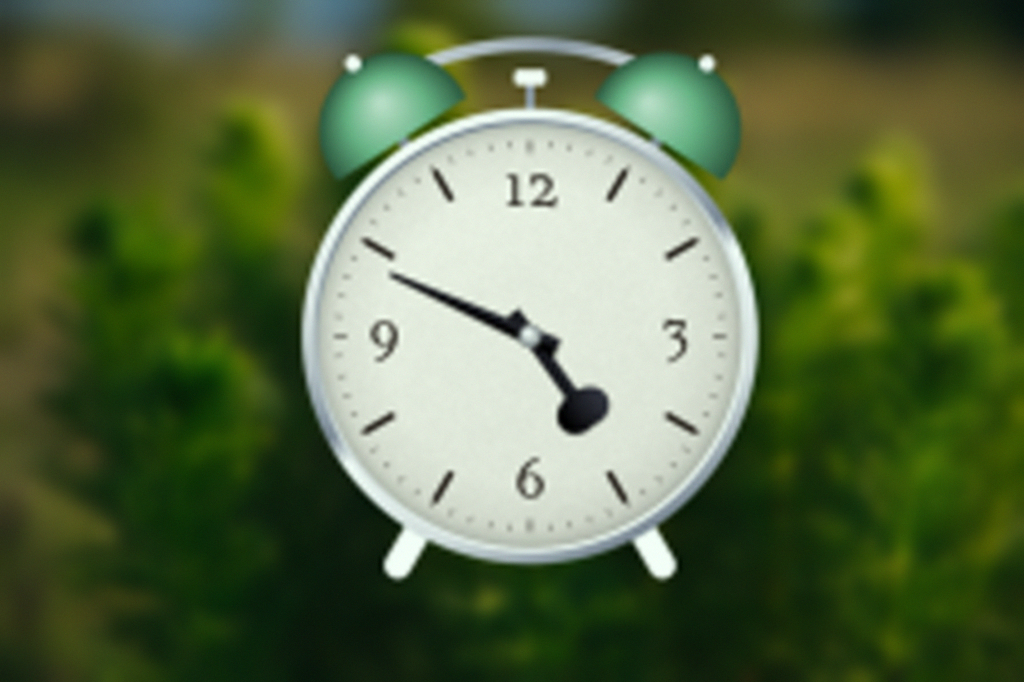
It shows 4:49
